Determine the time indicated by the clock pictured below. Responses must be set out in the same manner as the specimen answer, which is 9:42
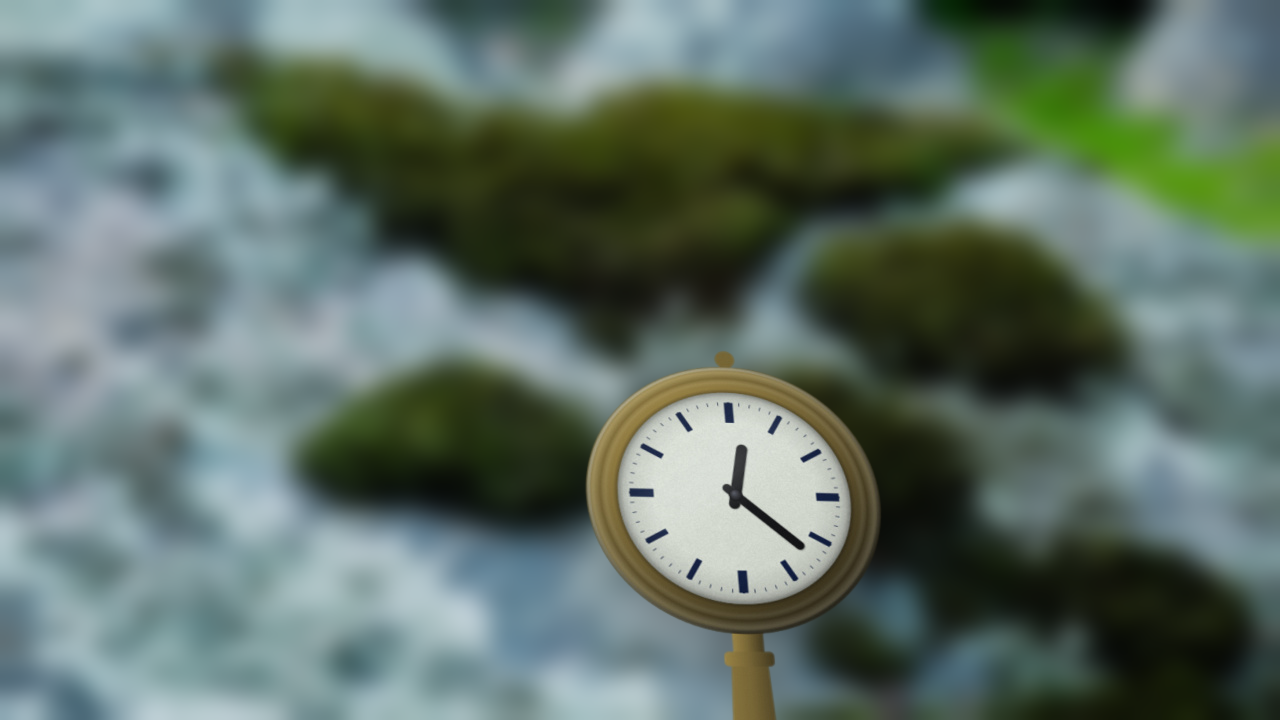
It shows 12:22
